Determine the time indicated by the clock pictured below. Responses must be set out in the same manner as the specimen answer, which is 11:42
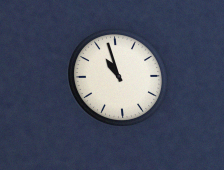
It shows 10:58
